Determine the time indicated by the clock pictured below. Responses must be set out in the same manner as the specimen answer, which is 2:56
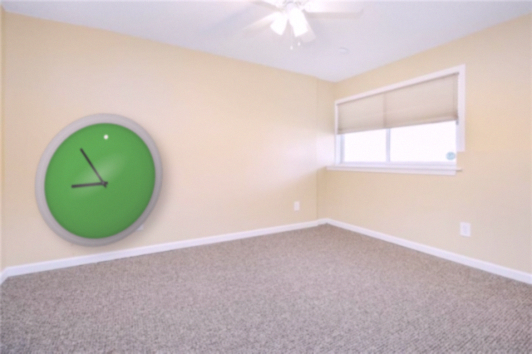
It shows 8:54
